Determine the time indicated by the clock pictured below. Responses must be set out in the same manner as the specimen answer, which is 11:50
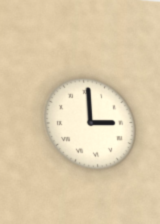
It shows 3:01
